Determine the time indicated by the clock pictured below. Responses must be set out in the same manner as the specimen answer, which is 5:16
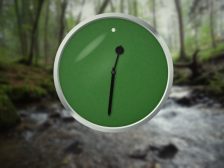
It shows 12:31
